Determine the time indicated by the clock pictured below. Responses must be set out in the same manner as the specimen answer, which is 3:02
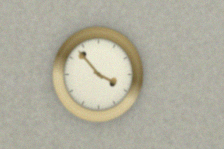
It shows 3:53
